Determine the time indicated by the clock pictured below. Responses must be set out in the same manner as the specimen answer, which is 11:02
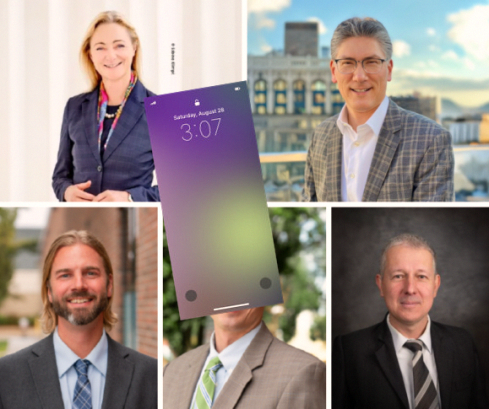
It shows 3:07
